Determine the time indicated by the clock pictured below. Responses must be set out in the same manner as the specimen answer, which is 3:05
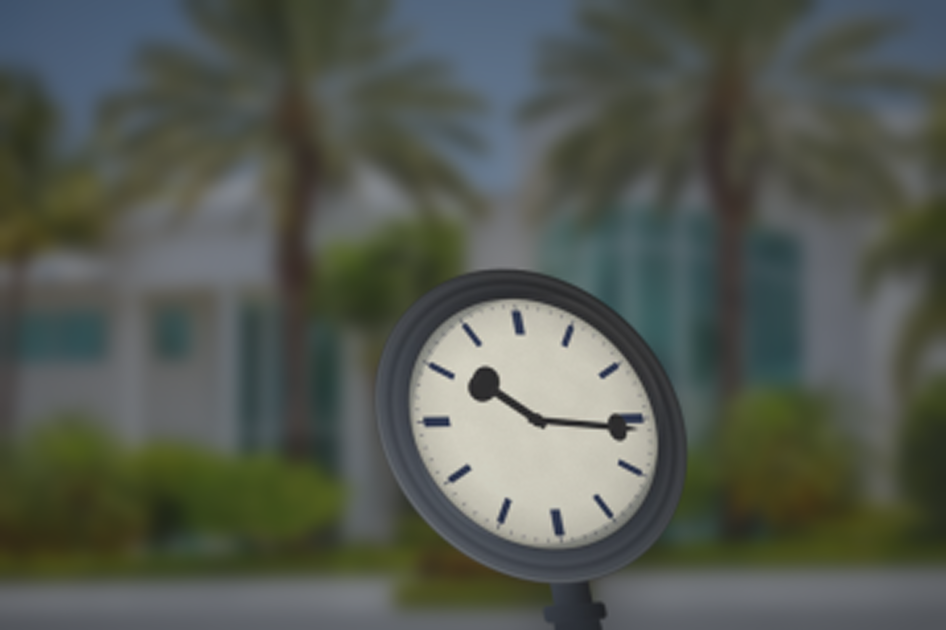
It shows 10:16
